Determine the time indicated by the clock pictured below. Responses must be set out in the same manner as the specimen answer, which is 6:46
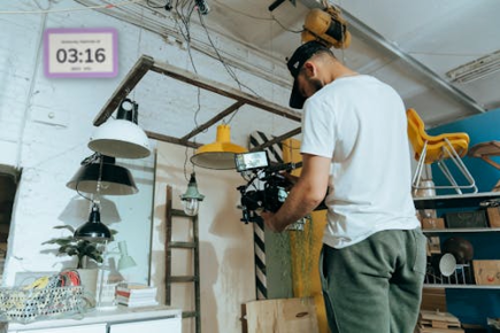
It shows 3:16
